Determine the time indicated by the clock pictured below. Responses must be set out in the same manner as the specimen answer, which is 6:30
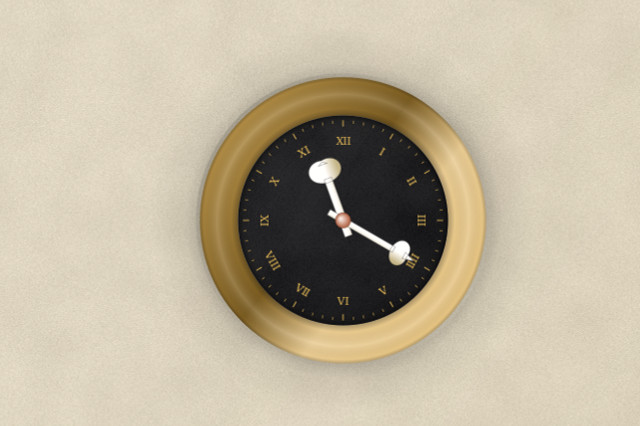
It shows 11:20
